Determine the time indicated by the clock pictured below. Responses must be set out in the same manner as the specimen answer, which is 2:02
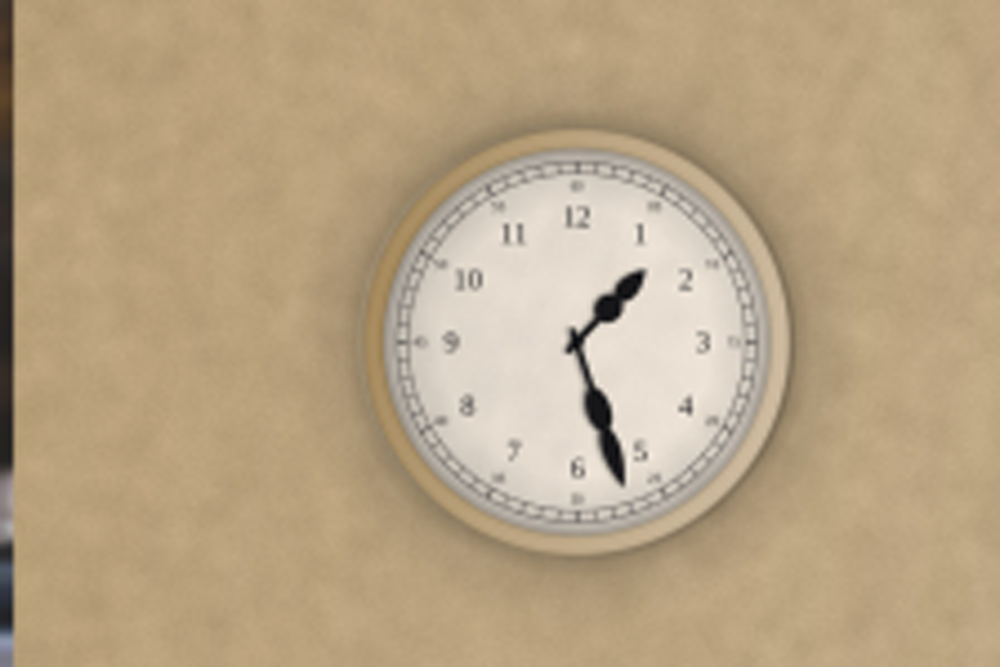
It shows 1:27
